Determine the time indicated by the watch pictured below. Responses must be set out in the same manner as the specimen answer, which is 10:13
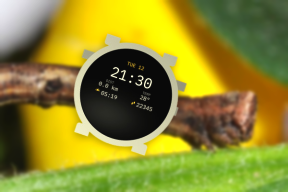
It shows 21:30
